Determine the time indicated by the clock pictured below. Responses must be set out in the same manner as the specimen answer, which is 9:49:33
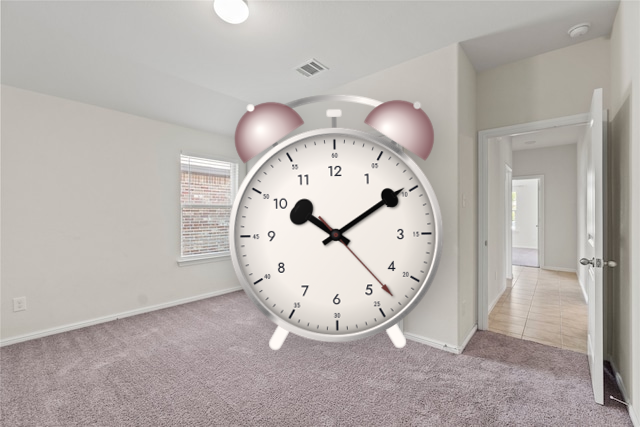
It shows 10:09:23
